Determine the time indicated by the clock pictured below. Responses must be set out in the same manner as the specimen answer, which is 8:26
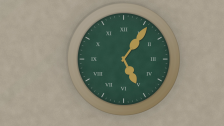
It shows 5:06
